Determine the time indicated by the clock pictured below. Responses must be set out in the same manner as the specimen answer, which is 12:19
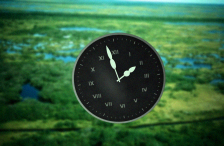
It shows 1:58
